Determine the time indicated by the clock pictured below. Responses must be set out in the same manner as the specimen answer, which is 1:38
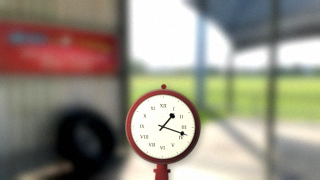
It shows 1:18
